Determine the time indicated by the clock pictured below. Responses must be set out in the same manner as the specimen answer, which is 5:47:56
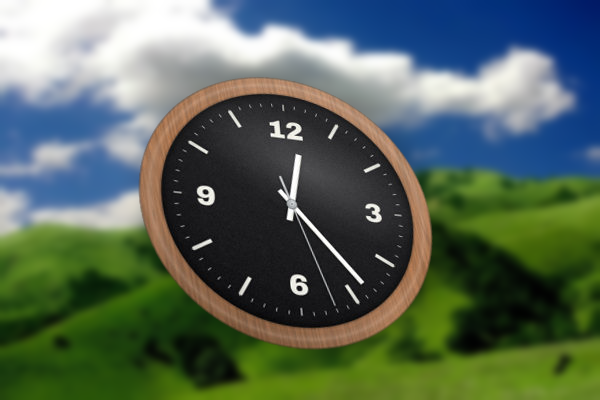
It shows 12:23:27
